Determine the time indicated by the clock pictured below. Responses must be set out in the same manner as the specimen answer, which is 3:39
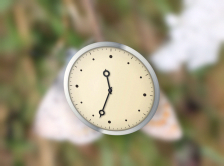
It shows 11:33
